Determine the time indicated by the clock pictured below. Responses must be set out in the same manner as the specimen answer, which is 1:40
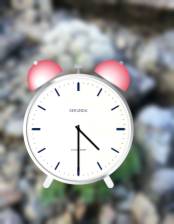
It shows 4:30
